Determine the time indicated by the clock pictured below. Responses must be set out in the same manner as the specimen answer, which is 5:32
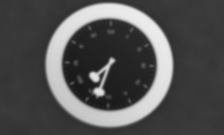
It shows 7:33
